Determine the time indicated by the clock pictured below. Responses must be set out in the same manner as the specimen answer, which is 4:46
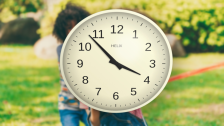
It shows 3:53
